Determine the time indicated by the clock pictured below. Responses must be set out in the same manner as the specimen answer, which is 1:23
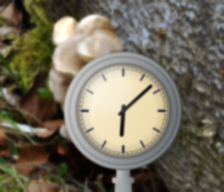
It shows 6:08
